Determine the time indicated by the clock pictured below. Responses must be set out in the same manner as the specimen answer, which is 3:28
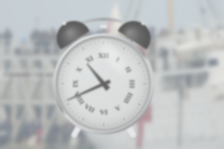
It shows 10:41
